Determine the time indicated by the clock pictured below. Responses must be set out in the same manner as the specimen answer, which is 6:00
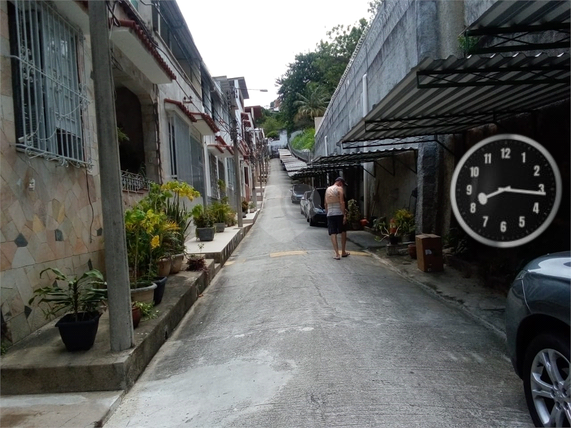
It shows 8:16
